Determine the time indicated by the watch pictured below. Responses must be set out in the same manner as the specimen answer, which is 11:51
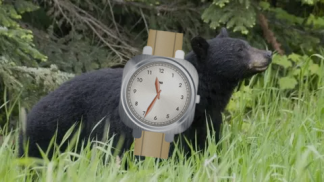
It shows 11:34
